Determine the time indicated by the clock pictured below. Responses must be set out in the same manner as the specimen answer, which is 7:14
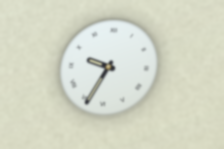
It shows 9:34
